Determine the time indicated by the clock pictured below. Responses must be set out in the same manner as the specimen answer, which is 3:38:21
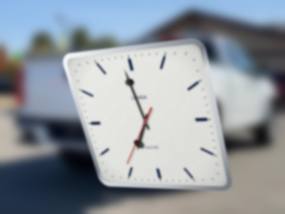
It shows 6:58:36
